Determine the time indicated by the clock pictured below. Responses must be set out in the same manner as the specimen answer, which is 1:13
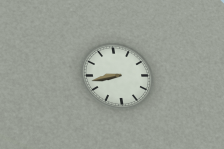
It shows 8:43
